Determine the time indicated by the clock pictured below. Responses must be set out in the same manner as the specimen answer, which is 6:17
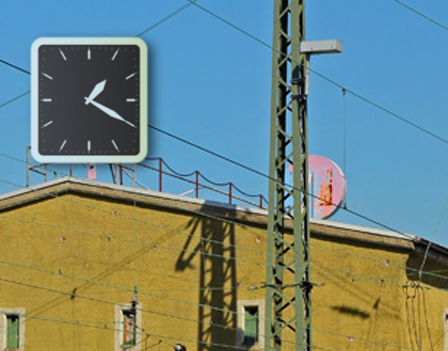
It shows 1:20
